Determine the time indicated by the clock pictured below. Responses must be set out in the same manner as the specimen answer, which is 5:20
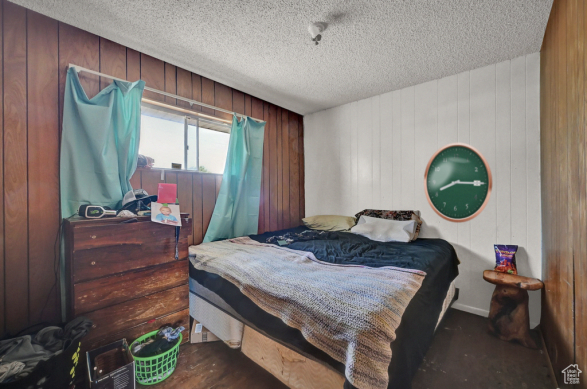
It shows 8:15
